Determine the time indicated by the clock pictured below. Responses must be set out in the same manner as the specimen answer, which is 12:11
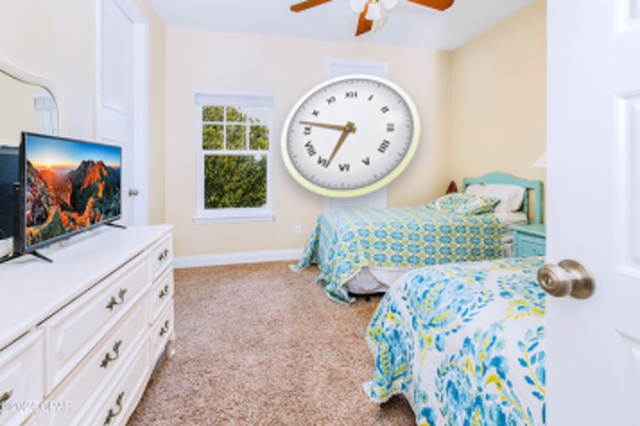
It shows 6:47
